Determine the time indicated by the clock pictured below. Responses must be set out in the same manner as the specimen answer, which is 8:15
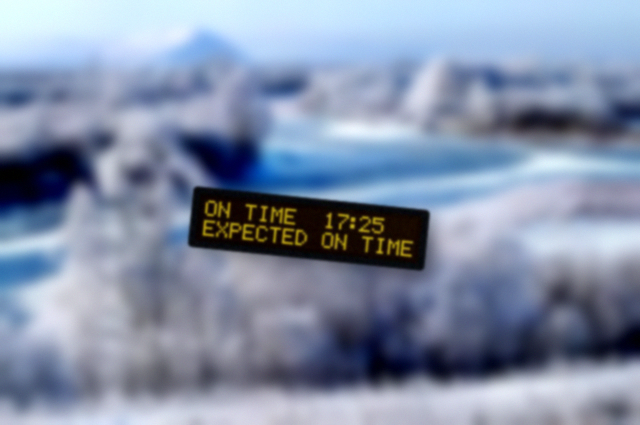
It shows 17:25
